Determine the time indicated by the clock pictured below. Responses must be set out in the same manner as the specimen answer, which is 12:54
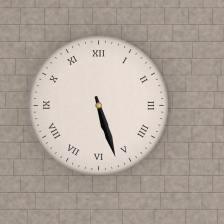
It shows 5:27
